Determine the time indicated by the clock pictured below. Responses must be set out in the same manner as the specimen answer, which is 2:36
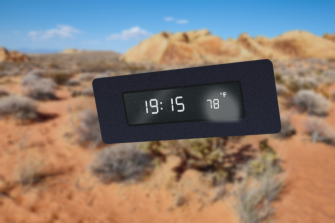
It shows 19:15
